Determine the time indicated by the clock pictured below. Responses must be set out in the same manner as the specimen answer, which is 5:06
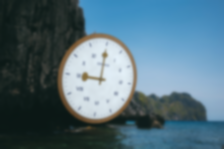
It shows 9:00
